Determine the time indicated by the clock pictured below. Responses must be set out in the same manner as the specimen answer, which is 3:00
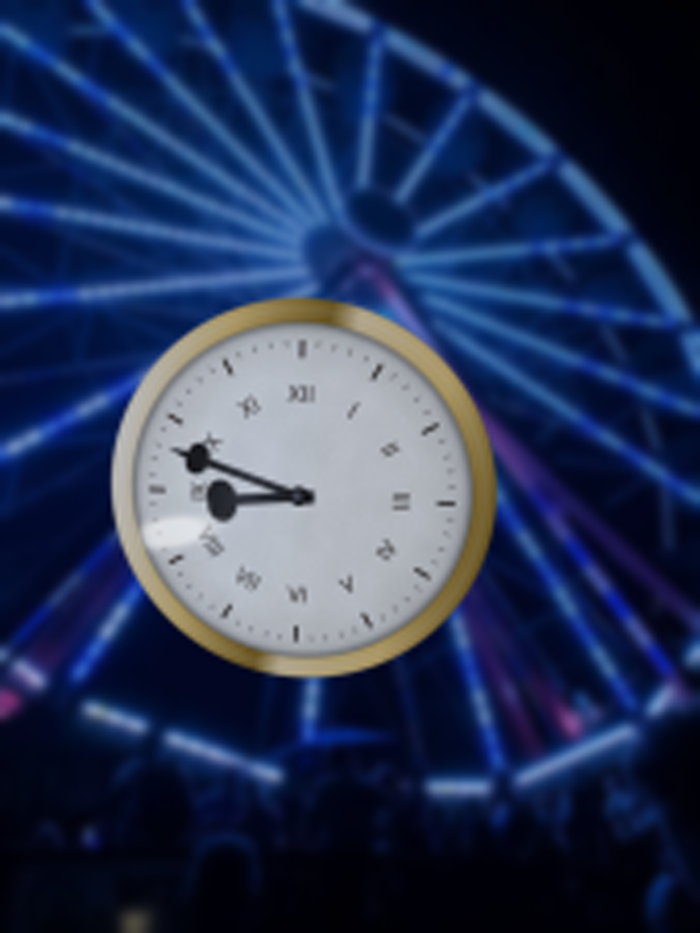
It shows 8:48
